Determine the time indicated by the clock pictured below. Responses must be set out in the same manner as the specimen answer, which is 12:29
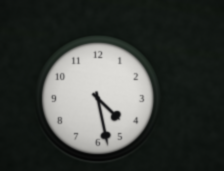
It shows 4:28
